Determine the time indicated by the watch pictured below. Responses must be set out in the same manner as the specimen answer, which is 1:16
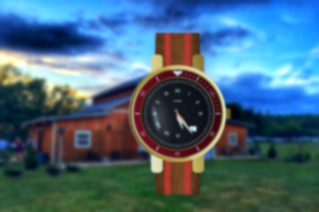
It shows 5:24
